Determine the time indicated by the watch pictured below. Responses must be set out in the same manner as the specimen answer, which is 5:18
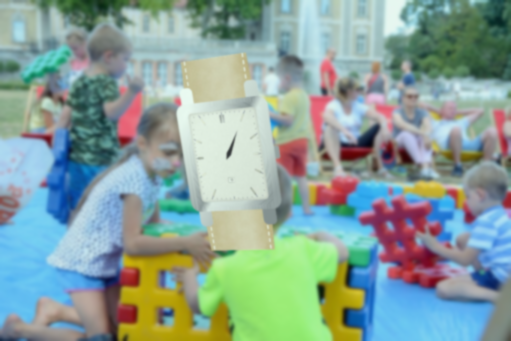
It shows 1:05
